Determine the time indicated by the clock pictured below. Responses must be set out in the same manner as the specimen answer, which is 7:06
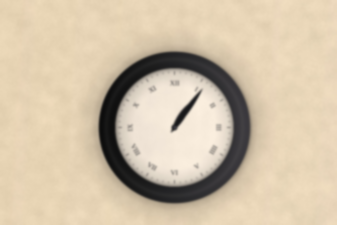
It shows 1:06
